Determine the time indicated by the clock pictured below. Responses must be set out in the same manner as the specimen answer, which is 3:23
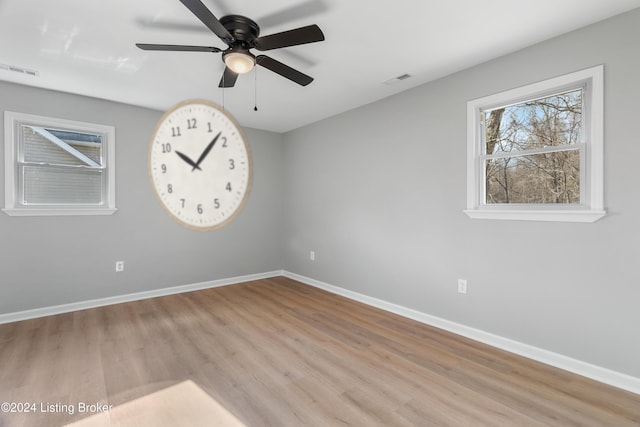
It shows 10:08
